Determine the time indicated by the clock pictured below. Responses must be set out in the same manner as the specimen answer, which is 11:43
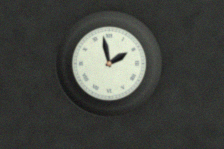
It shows 1:58
